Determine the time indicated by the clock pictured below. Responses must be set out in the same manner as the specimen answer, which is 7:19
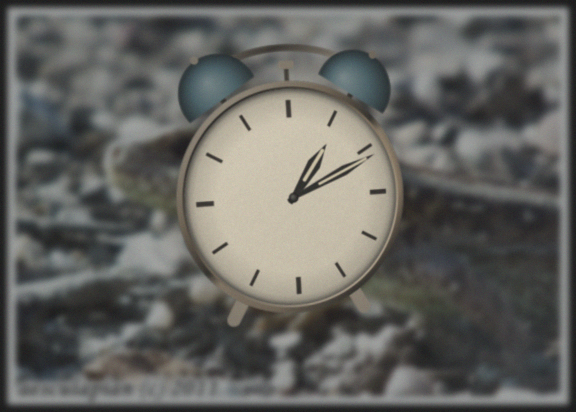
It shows 1:11
